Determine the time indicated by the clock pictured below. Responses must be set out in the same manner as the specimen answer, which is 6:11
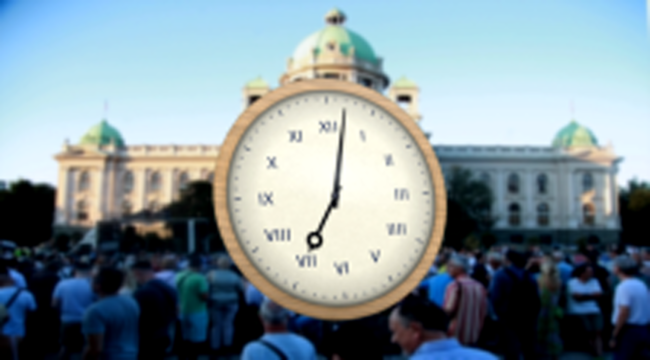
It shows 7:02
